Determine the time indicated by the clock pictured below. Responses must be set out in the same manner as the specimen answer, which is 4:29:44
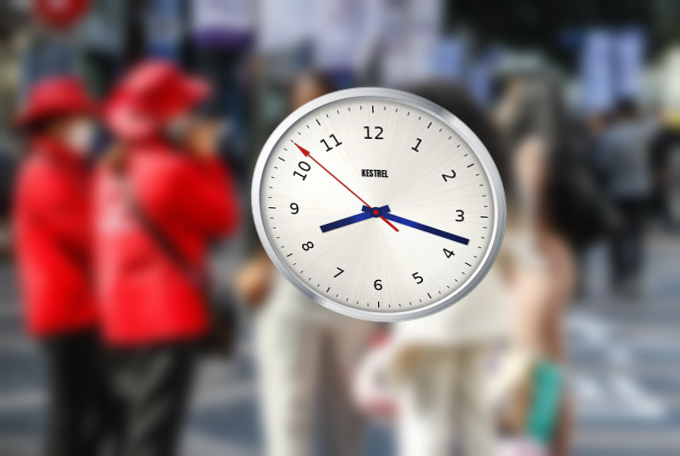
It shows 8:17:52
